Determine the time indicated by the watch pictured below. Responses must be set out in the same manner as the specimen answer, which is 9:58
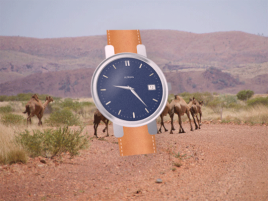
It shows 9:24
